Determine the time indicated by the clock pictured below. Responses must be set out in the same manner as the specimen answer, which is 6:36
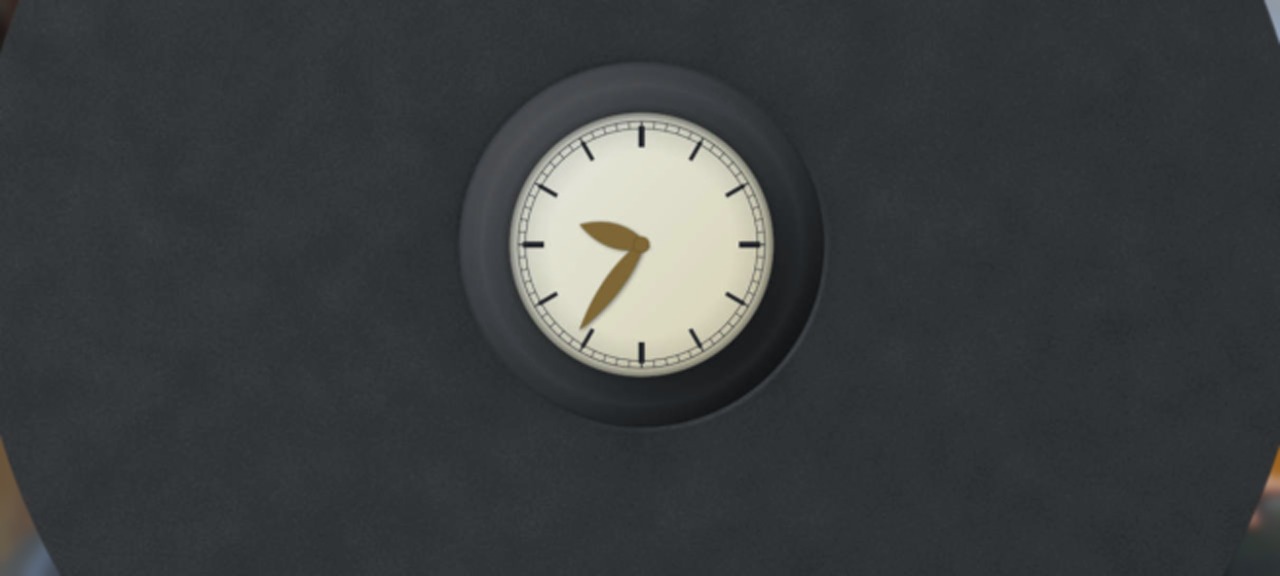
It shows 9:36
